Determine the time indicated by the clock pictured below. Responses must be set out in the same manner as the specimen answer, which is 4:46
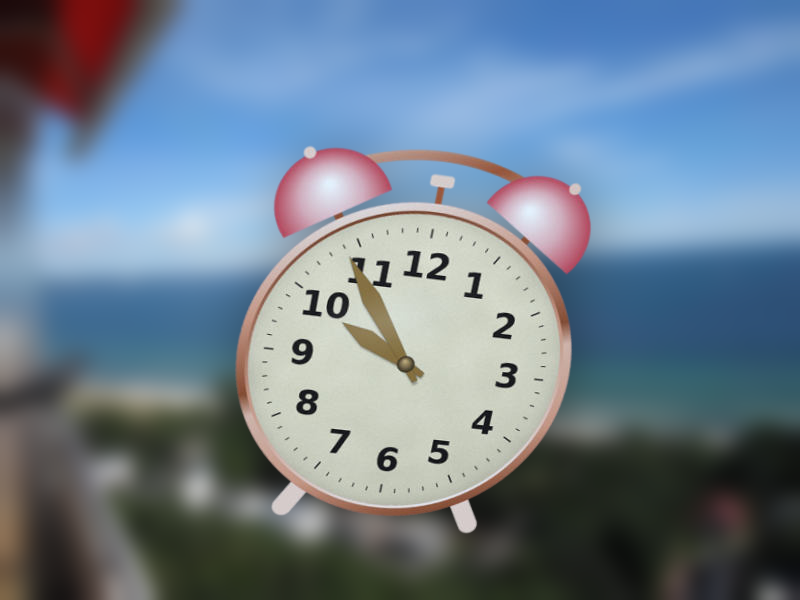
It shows 9:54
